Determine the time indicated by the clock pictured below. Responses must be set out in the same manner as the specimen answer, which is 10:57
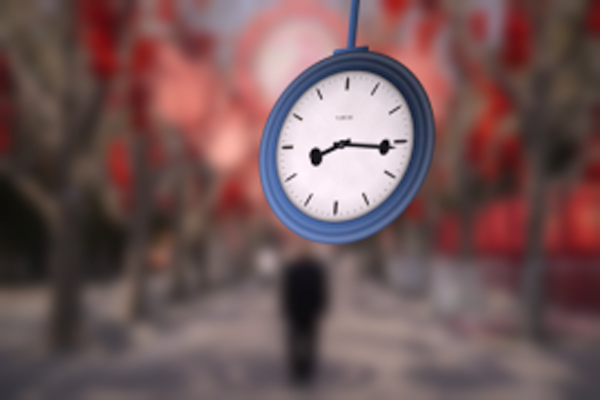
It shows 8:16
